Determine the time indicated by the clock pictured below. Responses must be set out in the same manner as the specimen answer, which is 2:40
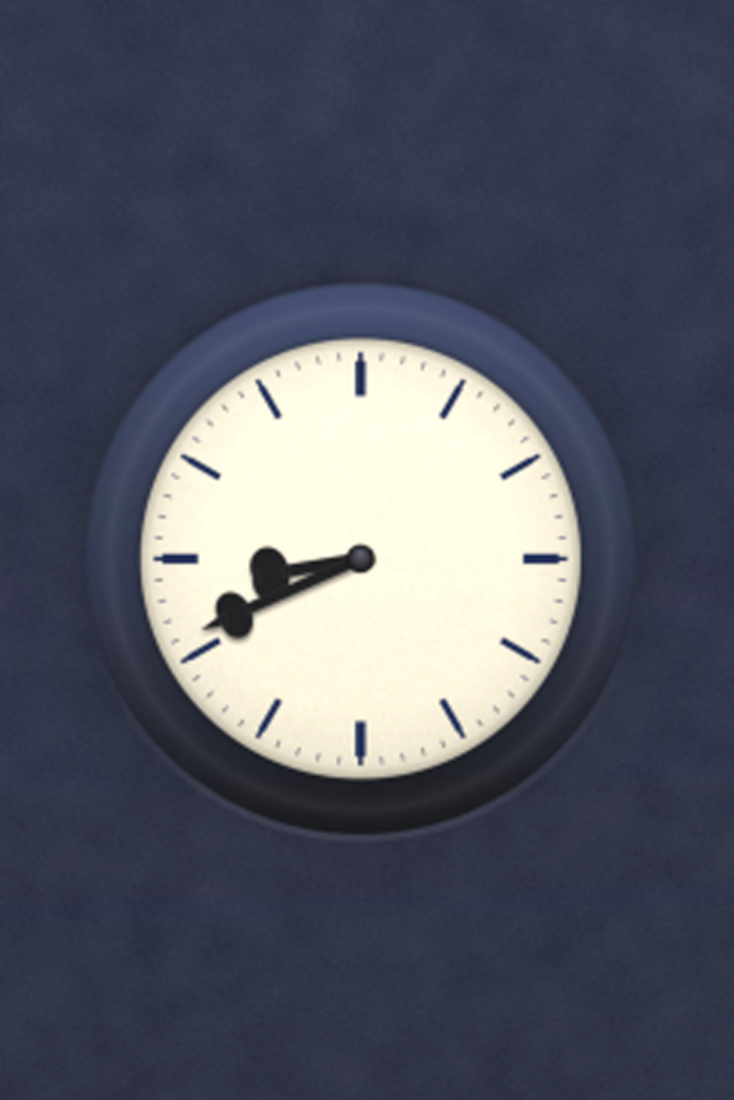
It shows 8:41
